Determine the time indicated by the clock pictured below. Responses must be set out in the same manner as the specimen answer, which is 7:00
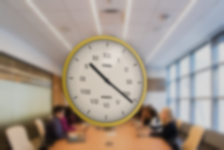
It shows 10:21
